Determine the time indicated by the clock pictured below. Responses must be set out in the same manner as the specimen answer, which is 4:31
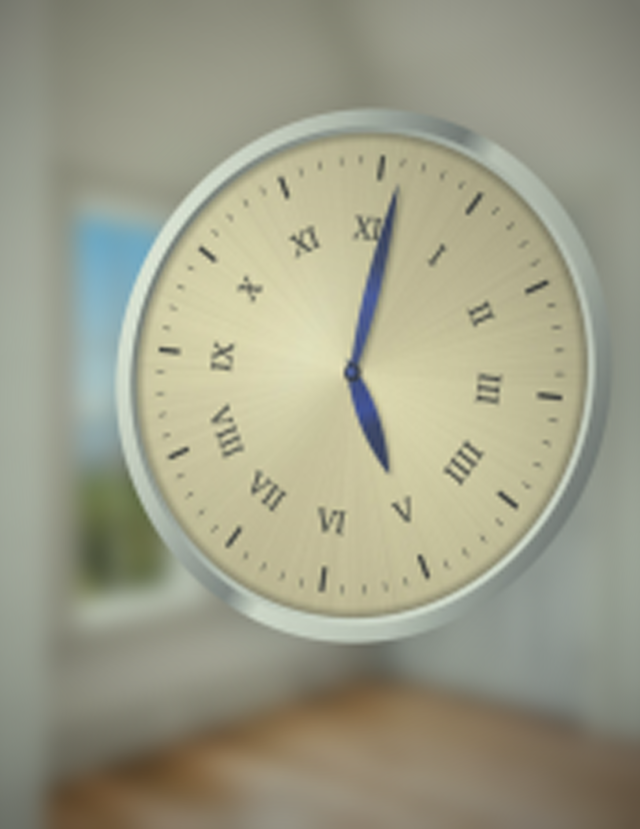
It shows 5:01
